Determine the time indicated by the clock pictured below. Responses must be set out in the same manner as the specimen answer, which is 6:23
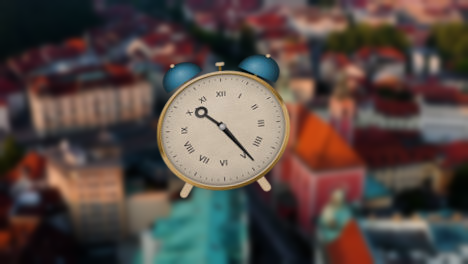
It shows 10:24
